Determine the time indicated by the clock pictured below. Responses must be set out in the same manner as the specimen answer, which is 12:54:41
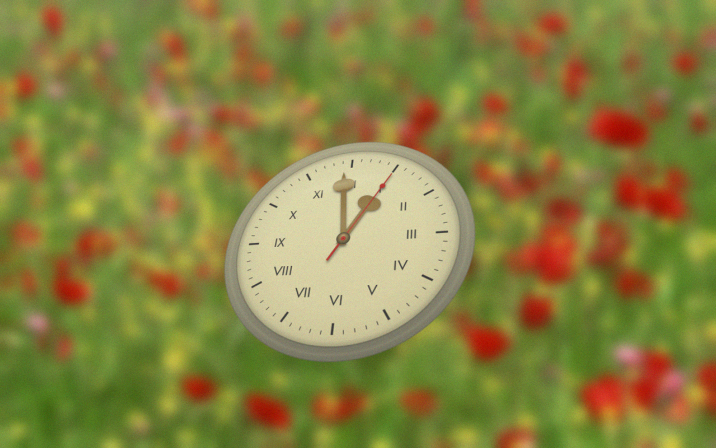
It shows 12:59:05
